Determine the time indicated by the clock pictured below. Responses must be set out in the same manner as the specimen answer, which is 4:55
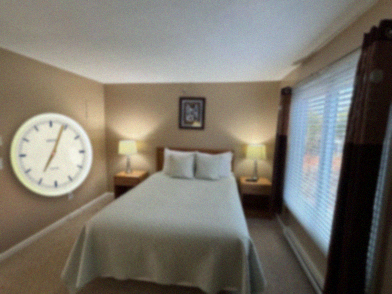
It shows 7:04
